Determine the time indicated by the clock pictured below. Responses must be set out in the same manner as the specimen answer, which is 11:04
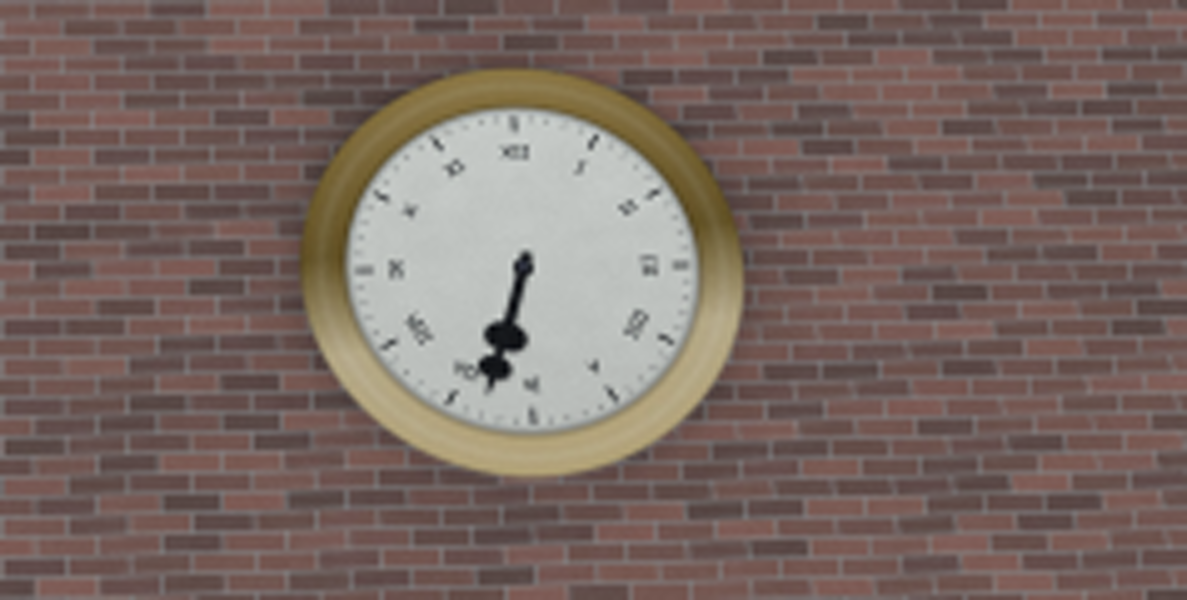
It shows 6:33
